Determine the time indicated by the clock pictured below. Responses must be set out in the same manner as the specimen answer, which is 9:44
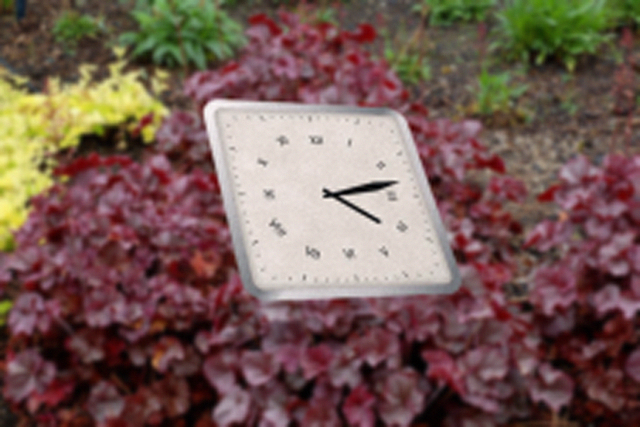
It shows 4:13
